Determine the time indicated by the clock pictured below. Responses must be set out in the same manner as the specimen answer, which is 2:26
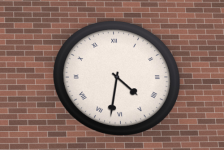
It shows 4:32
